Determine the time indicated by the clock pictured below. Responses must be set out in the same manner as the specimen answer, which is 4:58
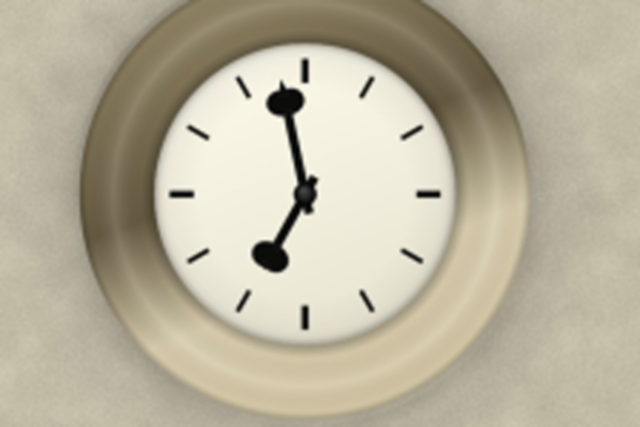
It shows 6:58
